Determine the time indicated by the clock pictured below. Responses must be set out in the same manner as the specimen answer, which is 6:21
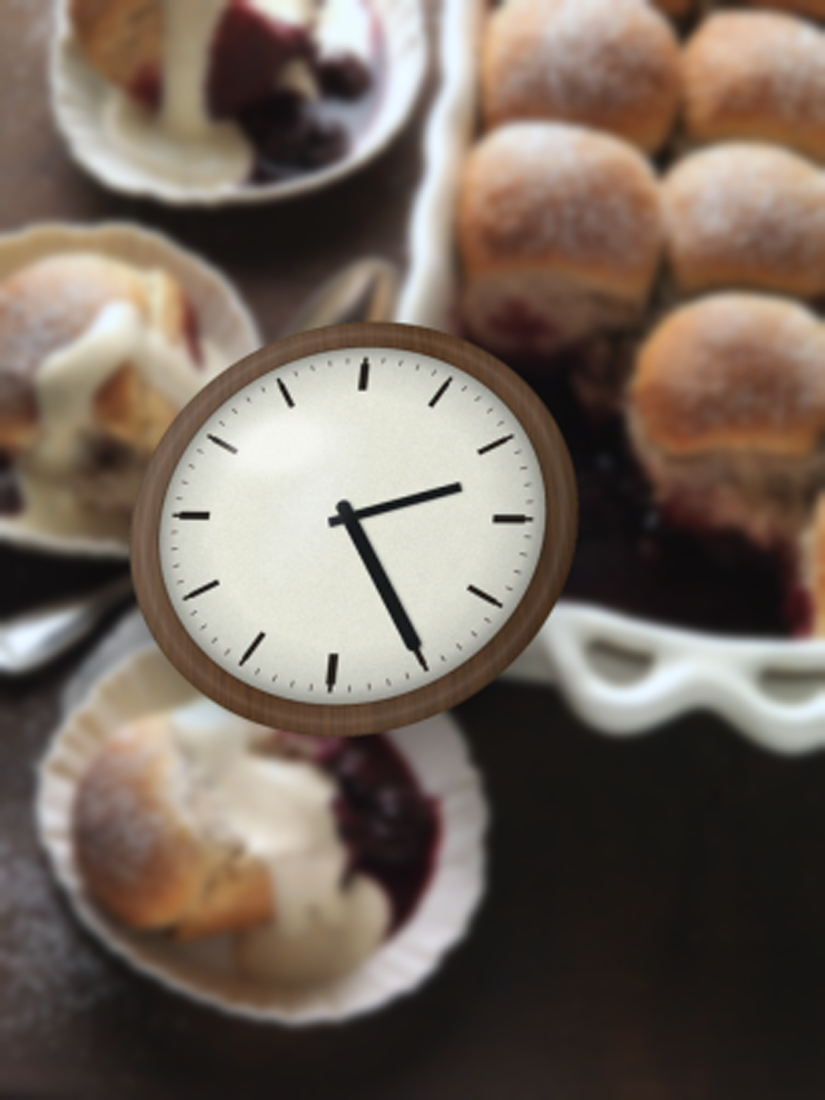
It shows 2:25
